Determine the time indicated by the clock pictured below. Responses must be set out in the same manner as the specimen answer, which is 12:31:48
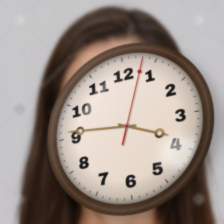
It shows 3:46:03
